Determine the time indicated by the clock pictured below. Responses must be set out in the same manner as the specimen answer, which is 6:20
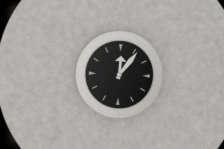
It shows 12:06
